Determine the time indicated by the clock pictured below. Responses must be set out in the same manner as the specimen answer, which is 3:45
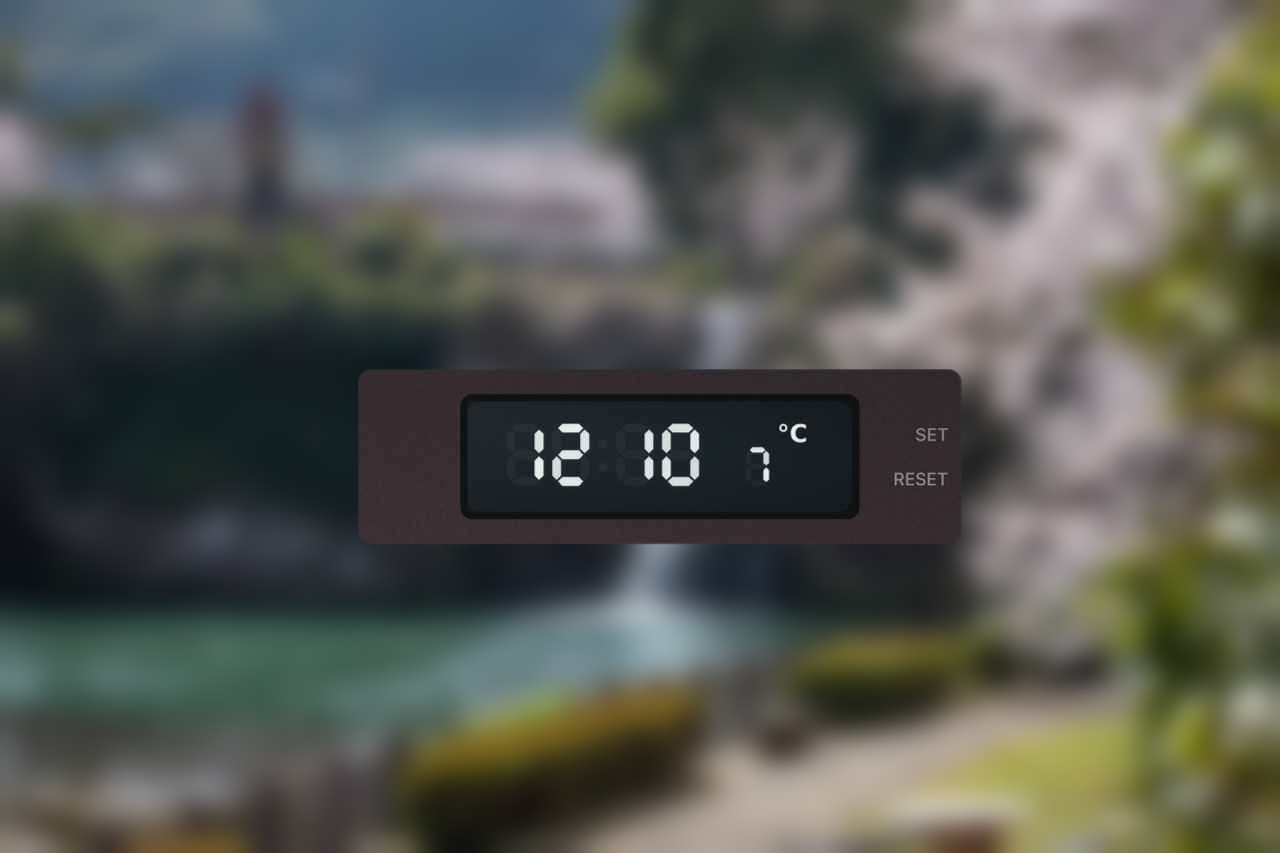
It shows 12:10
